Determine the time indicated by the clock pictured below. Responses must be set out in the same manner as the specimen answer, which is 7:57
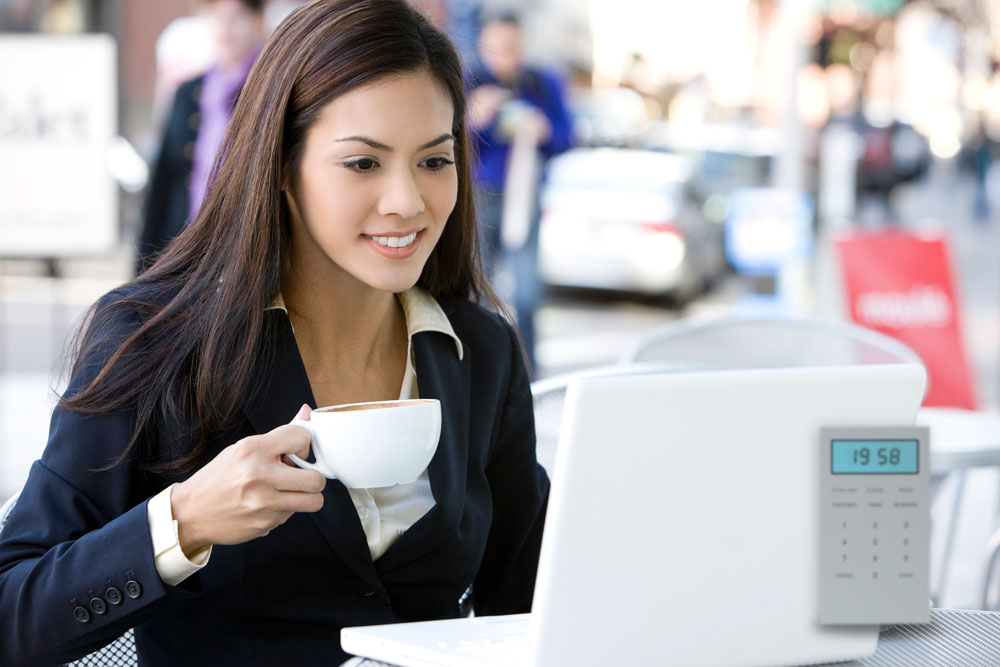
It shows 19:58
